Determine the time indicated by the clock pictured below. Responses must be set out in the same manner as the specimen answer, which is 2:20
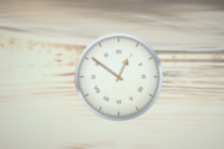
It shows 12:51
